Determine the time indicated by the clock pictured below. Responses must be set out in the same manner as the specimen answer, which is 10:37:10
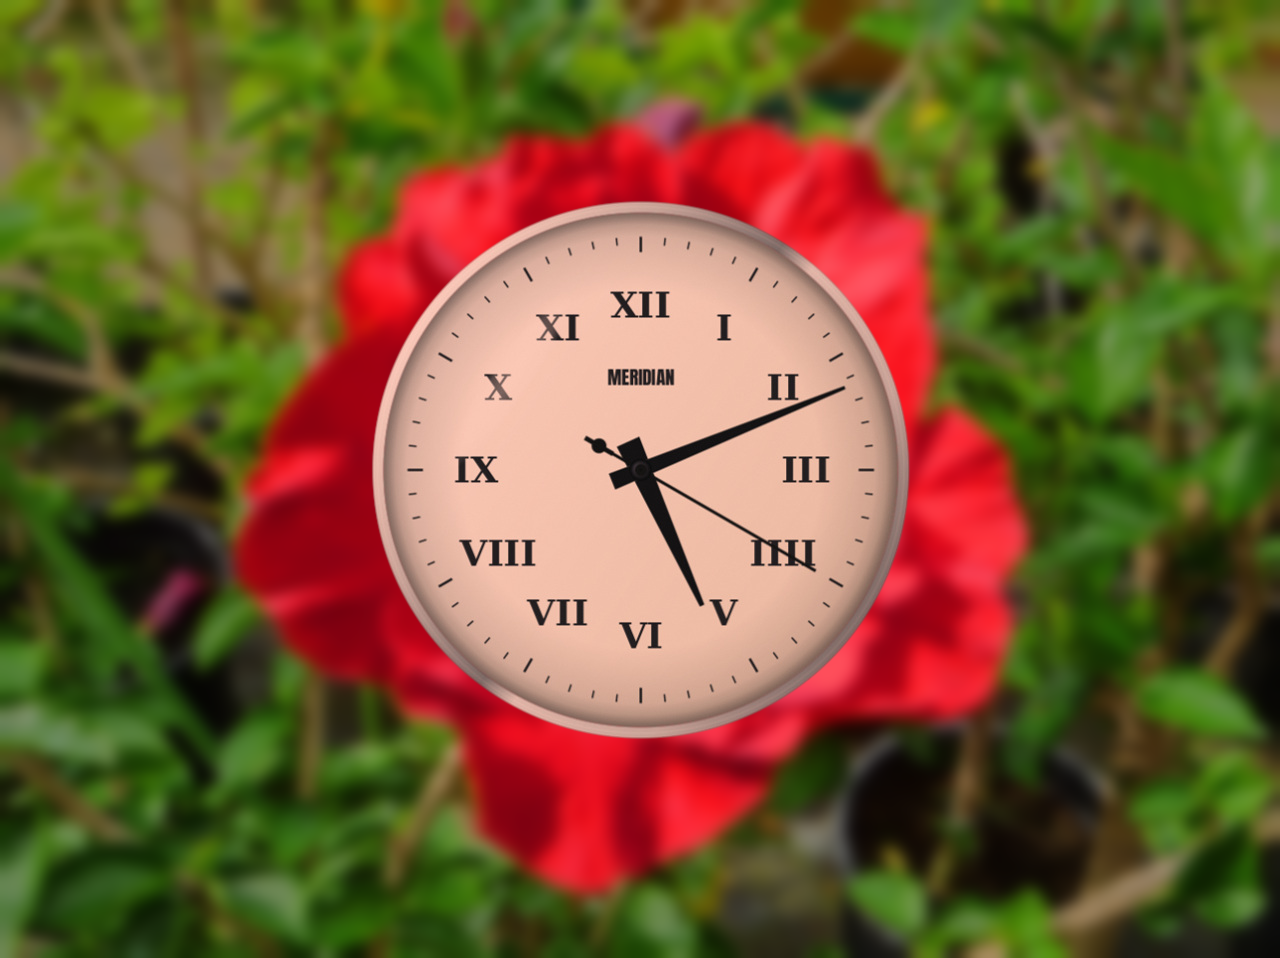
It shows 5:11:20
